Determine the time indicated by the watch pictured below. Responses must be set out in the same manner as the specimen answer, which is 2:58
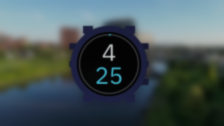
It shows 4:25
